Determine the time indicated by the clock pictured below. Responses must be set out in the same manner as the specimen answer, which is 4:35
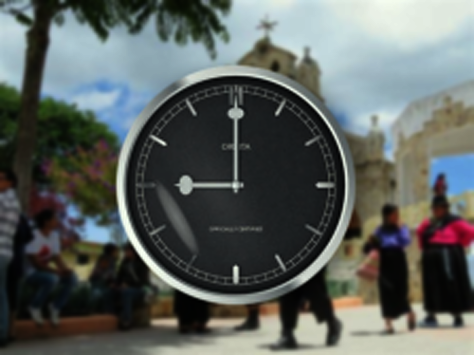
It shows 9:00
